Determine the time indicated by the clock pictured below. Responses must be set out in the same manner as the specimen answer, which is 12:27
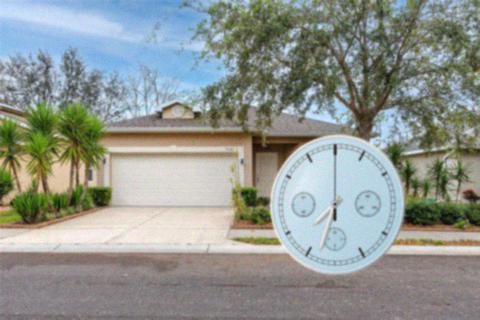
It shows 7:33
